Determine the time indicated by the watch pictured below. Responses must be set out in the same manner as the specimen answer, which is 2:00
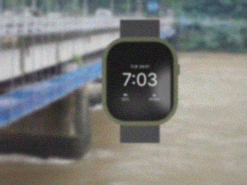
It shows 7:03
